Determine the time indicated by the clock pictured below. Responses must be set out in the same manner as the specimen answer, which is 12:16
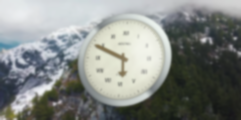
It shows 5:49
